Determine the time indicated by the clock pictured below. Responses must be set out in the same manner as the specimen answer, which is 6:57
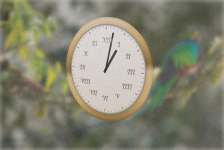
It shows 1:02
